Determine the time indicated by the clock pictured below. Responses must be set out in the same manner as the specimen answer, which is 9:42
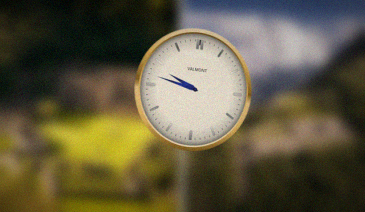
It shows 9:47
